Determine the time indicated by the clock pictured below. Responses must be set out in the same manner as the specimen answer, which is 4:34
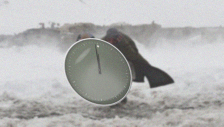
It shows 11:59
